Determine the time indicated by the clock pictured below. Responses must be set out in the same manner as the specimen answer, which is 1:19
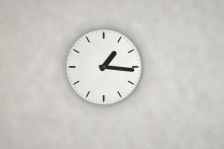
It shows 1:16
